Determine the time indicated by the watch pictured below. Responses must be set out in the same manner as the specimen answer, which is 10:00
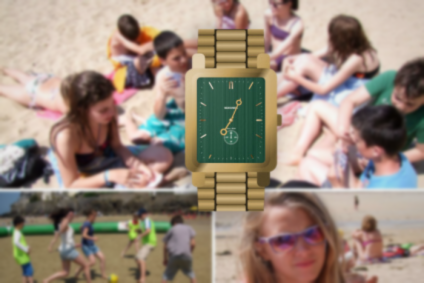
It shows 7:04
